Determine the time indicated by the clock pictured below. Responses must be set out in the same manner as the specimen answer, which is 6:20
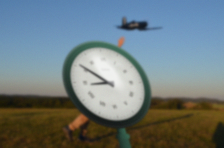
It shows 8:51
